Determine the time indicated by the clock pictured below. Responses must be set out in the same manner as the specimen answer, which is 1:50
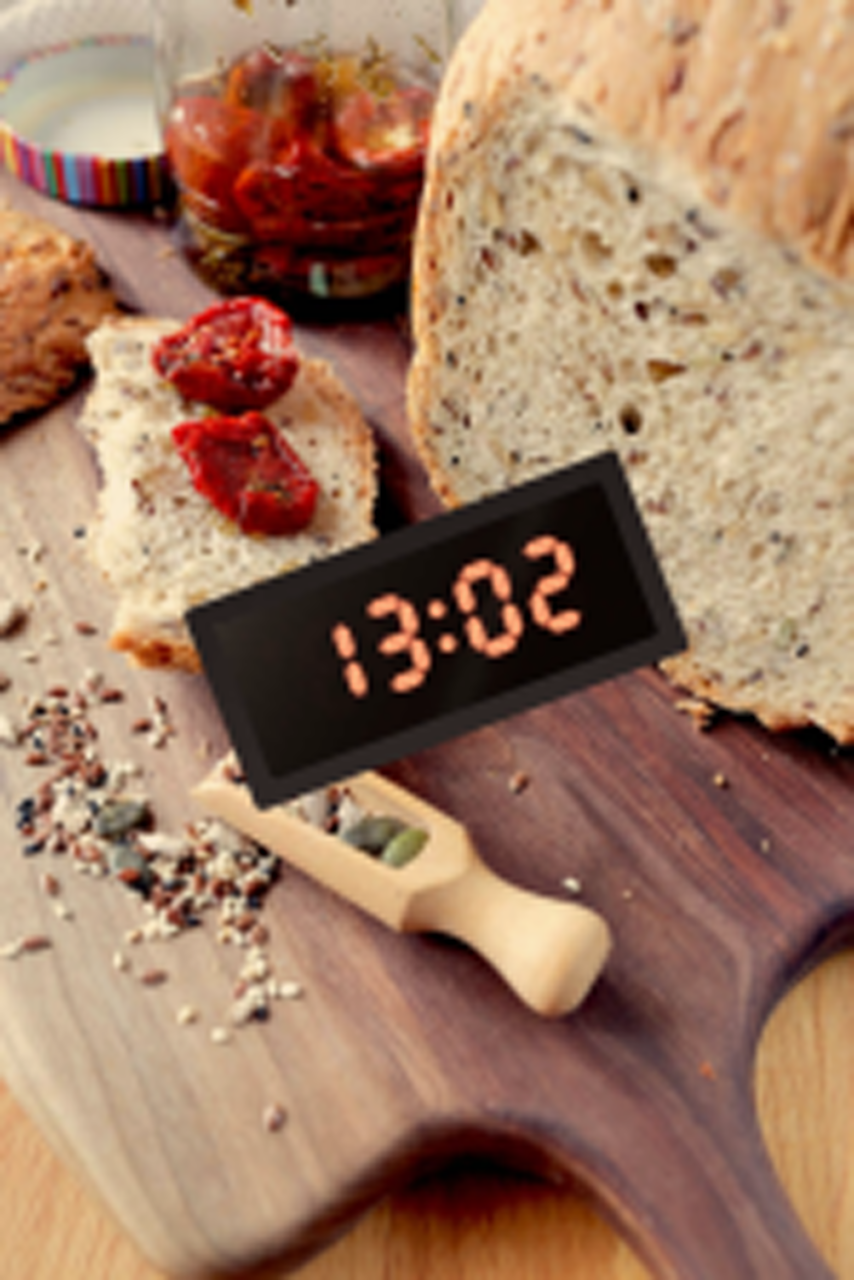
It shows 13:02
